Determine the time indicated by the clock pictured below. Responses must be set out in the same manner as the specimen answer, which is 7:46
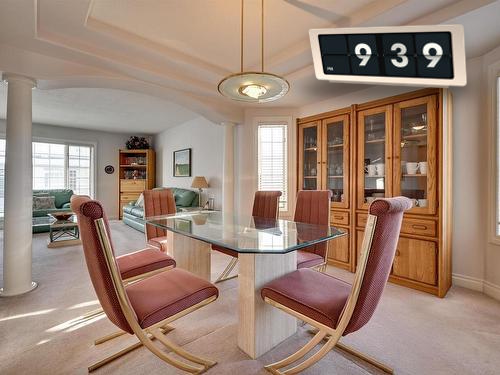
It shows 9:39
